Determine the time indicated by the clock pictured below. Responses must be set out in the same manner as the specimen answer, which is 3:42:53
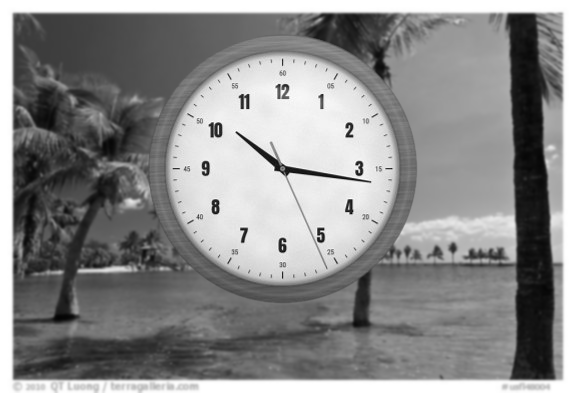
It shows 10:16:26
